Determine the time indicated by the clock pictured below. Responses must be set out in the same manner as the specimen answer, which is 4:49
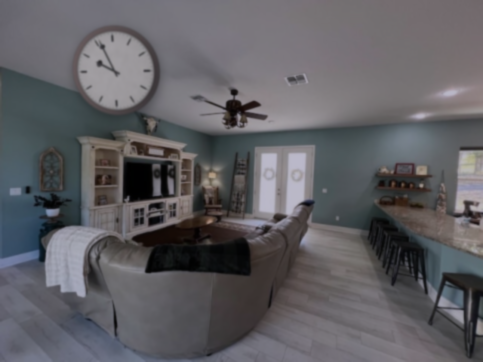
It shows 9:56
